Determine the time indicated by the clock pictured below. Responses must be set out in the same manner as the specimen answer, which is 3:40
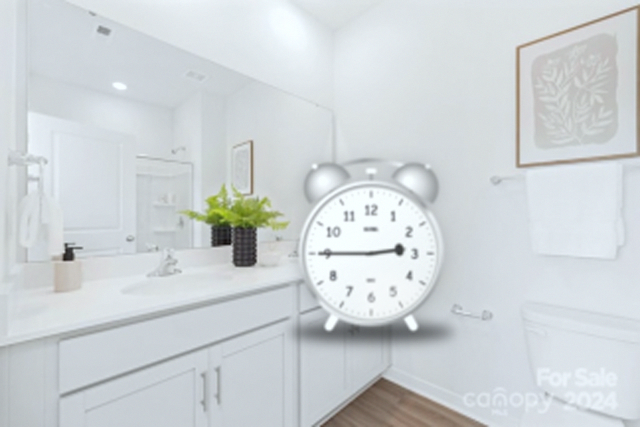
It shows 2:45
